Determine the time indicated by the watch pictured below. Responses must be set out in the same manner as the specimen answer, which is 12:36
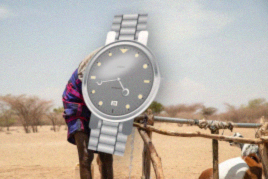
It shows 4:43
